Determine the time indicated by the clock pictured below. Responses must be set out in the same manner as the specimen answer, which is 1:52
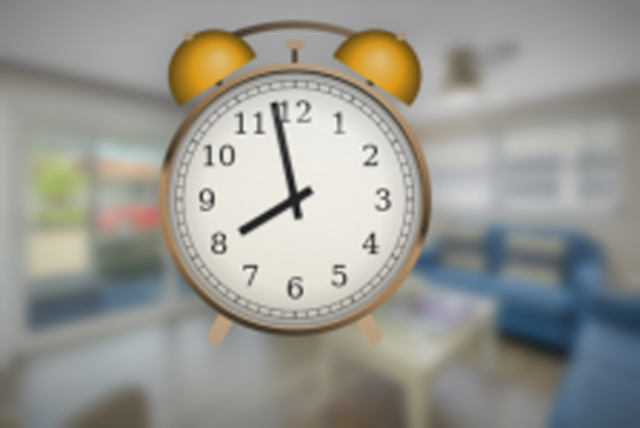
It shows 7:58
